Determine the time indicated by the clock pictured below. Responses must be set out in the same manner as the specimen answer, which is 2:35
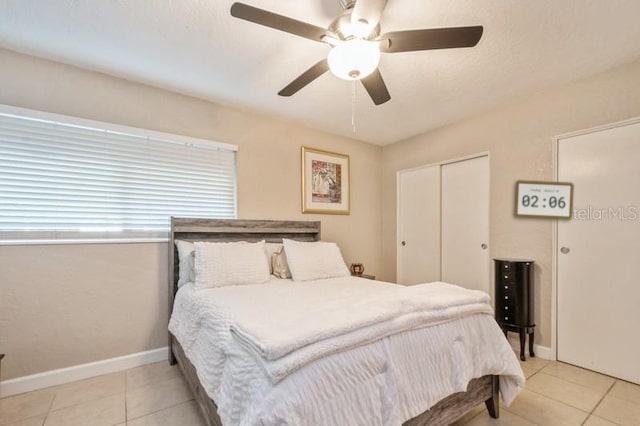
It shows 2:06
